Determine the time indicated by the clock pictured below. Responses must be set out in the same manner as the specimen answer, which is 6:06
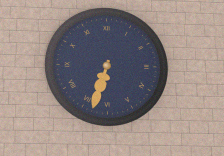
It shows 6:33
